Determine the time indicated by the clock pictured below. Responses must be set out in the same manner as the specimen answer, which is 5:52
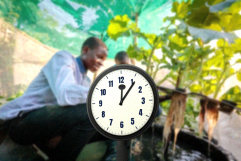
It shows 12:06
